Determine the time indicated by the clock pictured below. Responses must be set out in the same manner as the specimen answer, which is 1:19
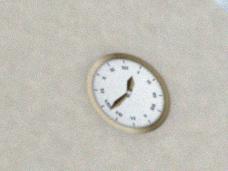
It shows 12:38
